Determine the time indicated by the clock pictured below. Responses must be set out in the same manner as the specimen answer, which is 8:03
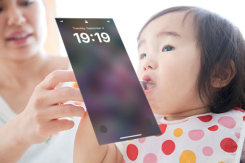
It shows 19:19
